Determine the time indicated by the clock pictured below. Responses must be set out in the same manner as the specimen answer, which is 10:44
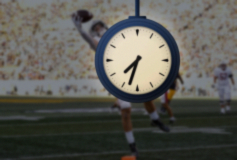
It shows 7:33
